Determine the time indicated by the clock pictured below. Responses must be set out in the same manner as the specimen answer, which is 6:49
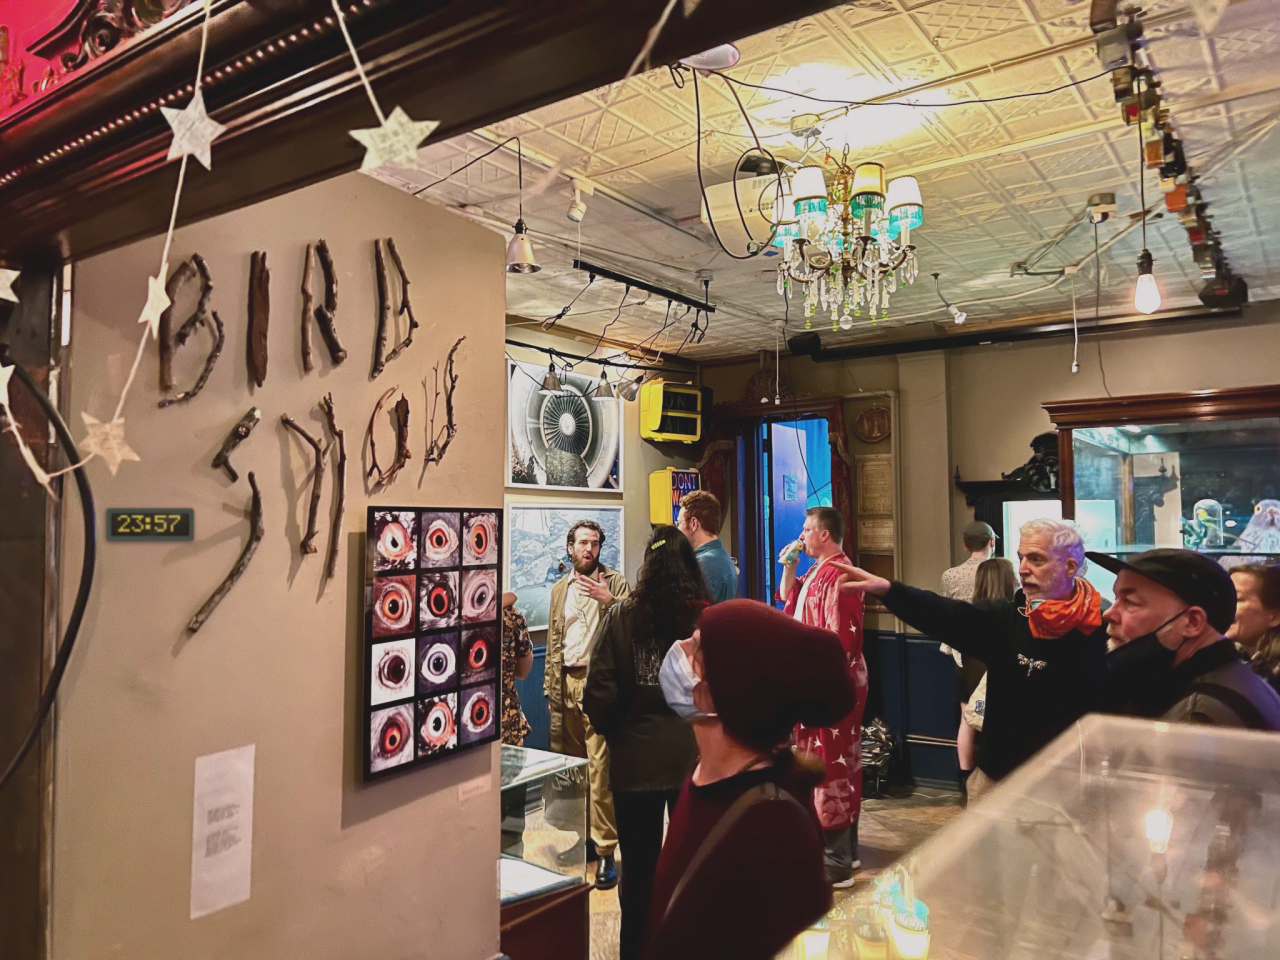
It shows 23:57
